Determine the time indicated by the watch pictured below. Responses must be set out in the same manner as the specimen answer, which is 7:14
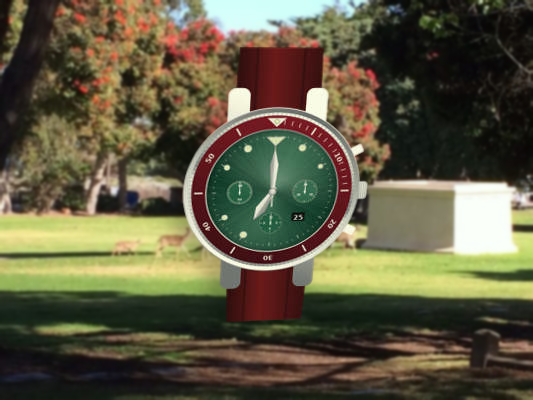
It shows 7:00
